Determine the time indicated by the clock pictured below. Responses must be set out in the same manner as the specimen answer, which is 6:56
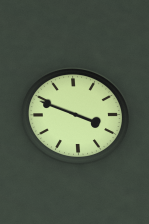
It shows 3:49
